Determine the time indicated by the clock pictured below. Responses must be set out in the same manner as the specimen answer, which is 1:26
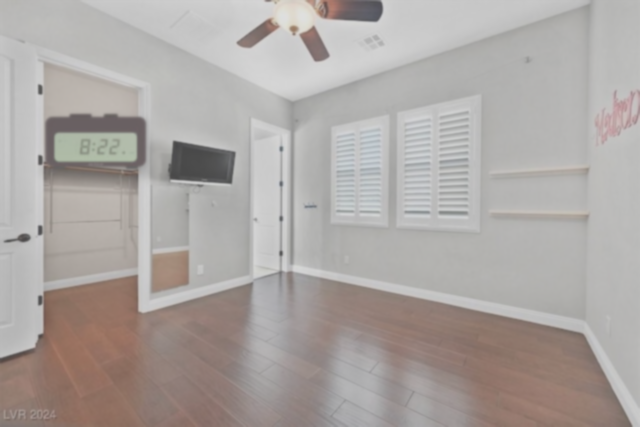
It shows 8:22
